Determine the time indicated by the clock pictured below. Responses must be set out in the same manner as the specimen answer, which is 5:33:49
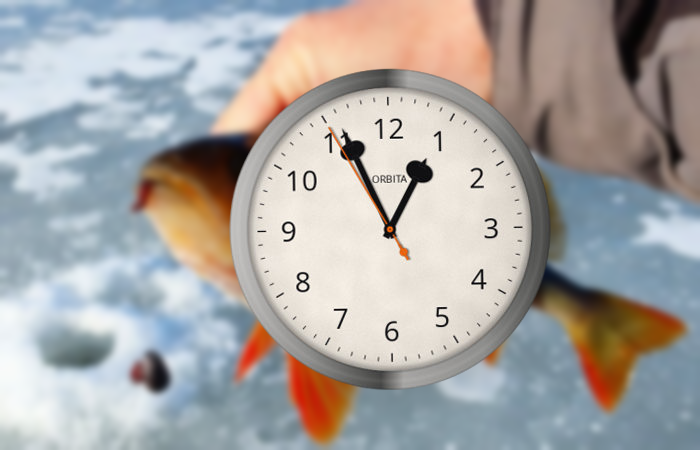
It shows 12:55:55
